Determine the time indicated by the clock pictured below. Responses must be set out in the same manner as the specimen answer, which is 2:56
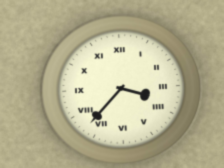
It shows 3:37
